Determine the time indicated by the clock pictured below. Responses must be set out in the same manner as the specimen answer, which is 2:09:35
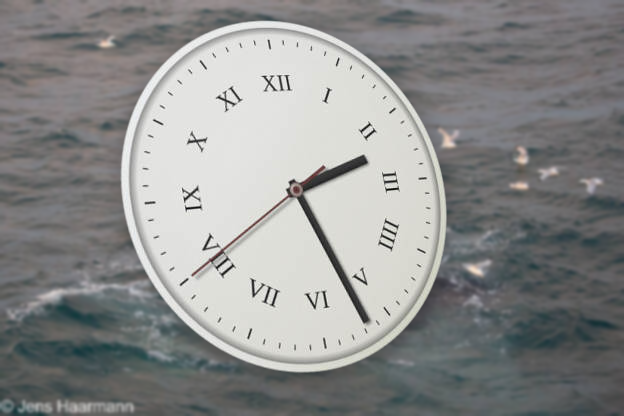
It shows 2:26:40
